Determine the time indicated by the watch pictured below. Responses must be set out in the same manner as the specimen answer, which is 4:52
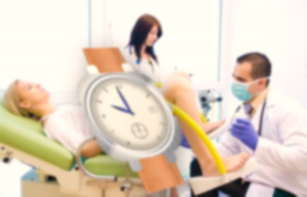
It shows 9:59
